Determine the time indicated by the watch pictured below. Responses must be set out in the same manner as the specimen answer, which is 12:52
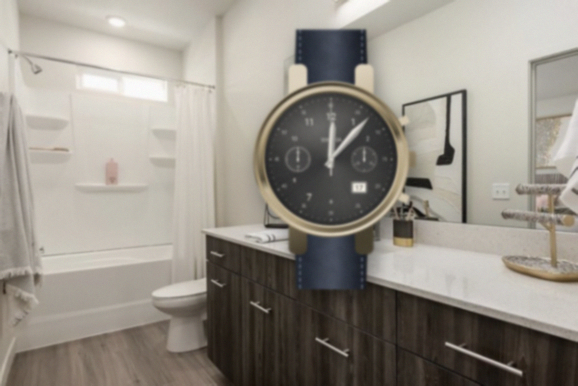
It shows 12:07
